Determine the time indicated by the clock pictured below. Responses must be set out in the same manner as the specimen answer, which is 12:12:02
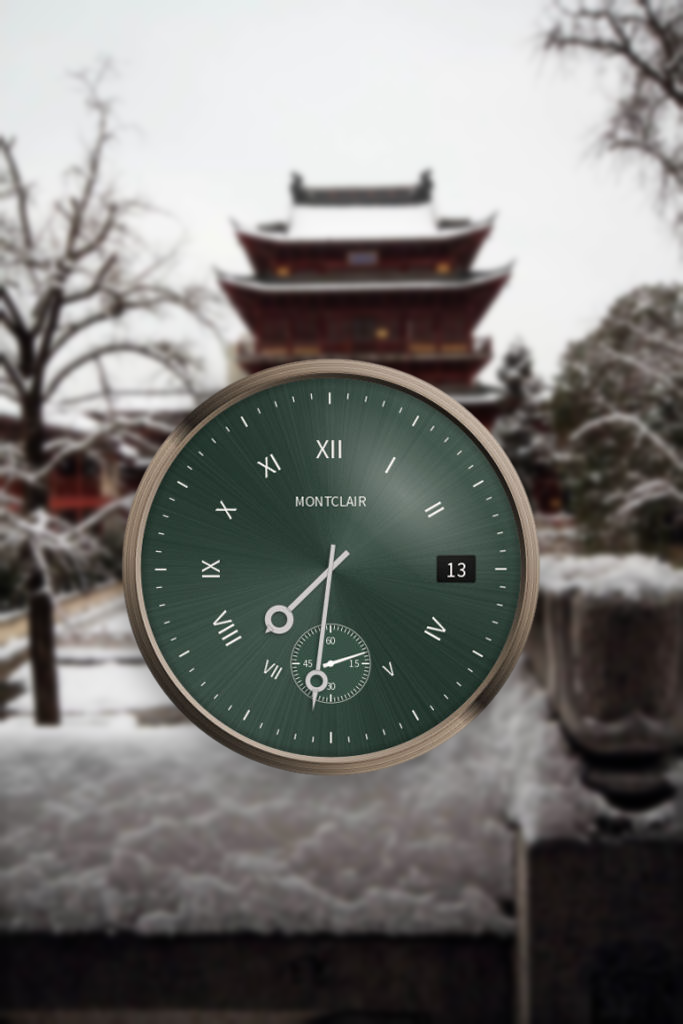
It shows 7:31:12
